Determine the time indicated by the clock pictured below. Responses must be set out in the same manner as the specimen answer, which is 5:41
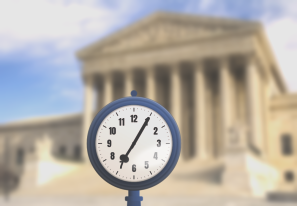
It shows 7:05
